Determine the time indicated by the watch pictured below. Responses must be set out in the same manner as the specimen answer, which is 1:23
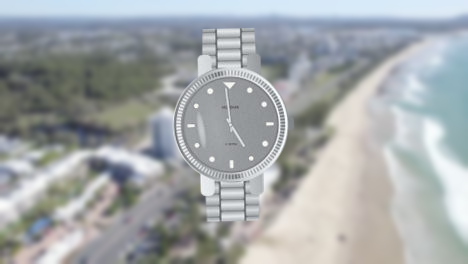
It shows 4:59
